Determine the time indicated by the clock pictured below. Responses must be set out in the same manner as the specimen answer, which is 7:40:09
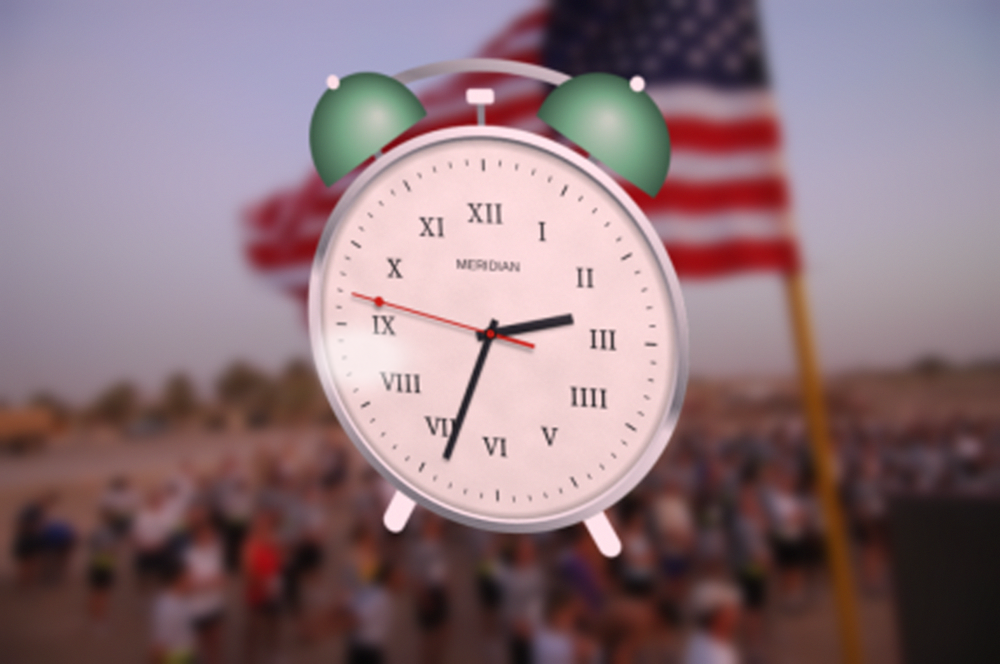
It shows 2:33:47
